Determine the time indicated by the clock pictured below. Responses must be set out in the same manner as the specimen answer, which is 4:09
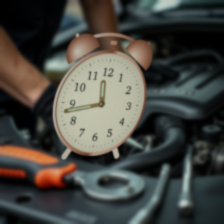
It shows 11:43
